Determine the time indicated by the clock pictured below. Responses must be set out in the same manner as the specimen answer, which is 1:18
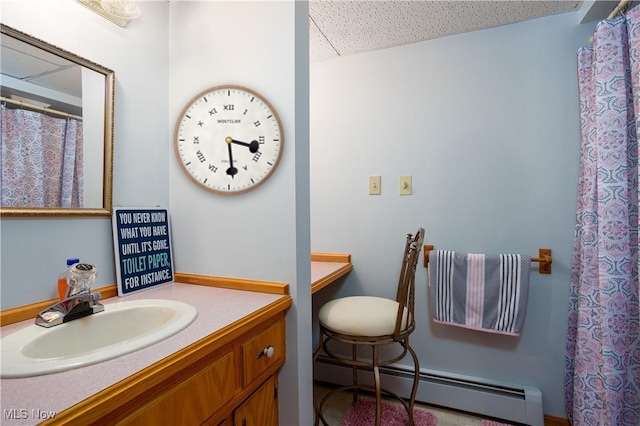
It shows 3:29
